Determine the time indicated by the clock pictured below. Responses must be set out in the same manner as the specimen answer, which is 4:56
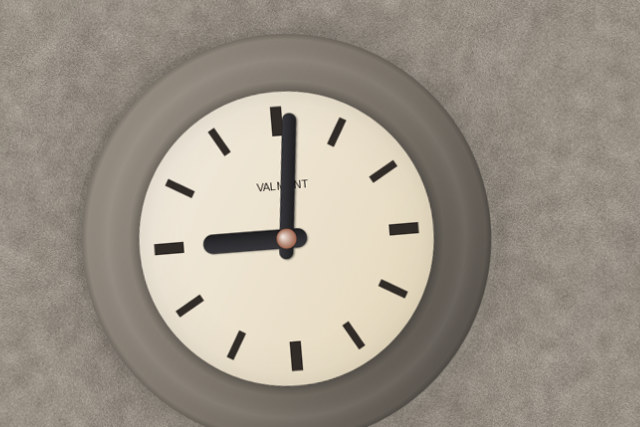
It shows 9:01
